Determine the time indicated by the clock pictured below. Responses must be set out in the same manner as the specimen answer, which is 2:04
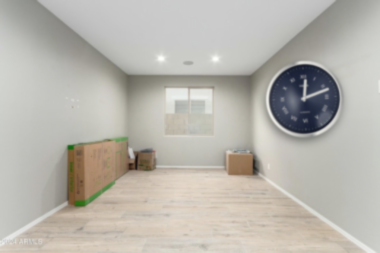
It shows 12:12
